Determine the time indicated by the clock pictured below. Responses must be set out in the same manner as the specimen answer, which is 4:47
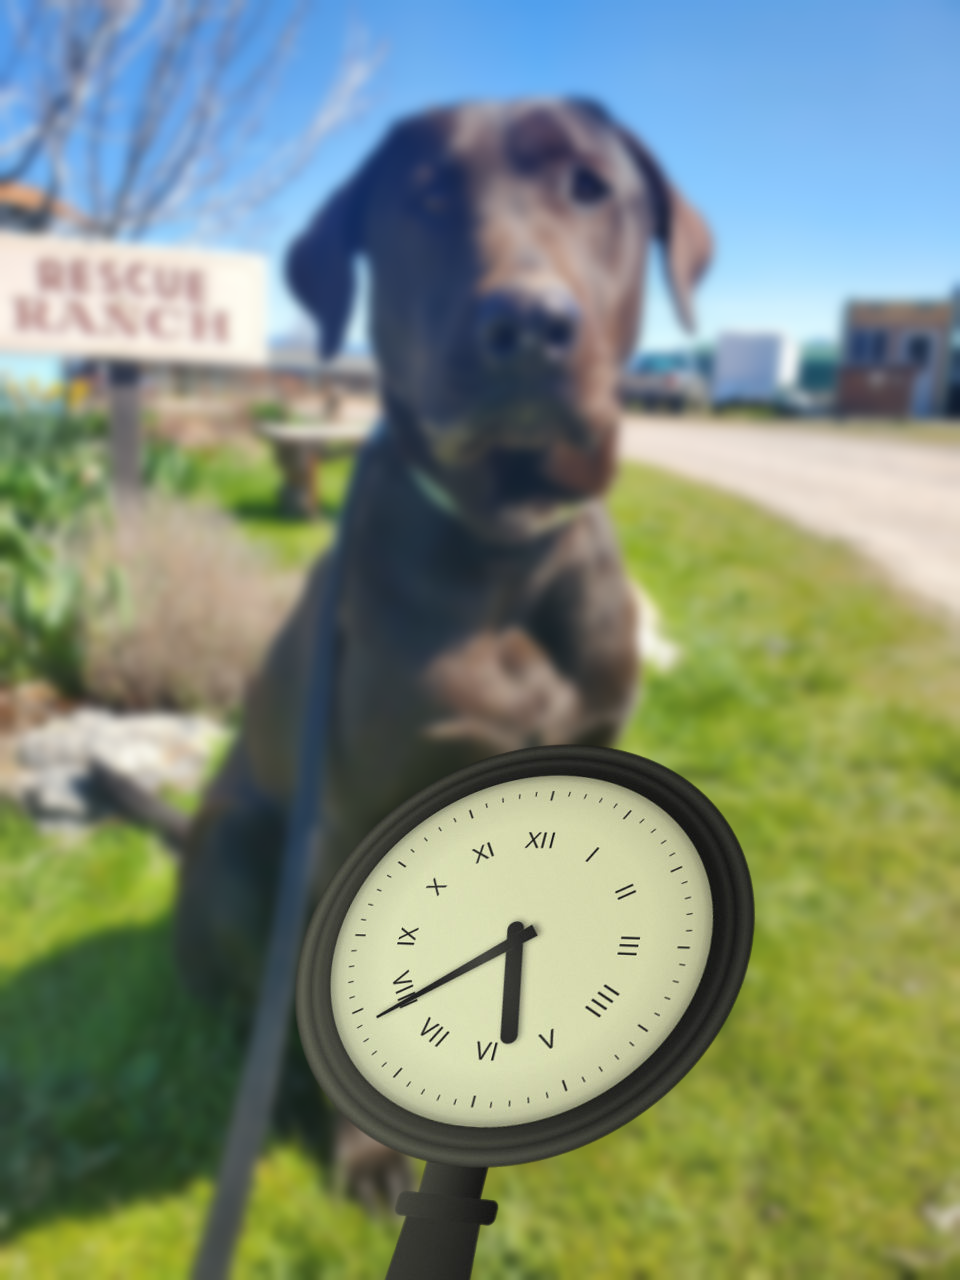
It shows 5:39
